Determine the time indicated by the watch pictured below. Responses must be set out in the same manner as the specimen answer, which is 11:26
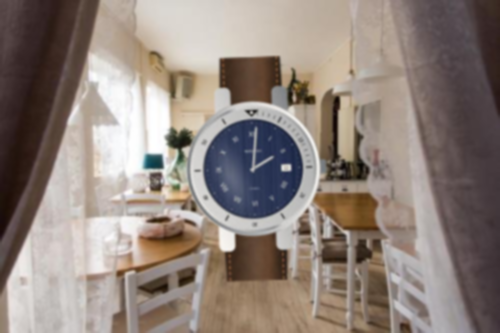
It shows 2:01
